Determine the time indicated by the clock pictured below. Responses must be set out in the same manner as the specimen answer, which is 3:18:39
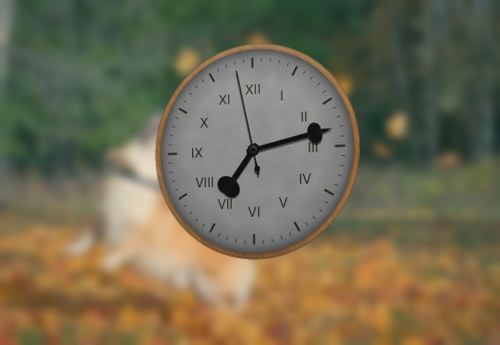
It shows 7:12:58
